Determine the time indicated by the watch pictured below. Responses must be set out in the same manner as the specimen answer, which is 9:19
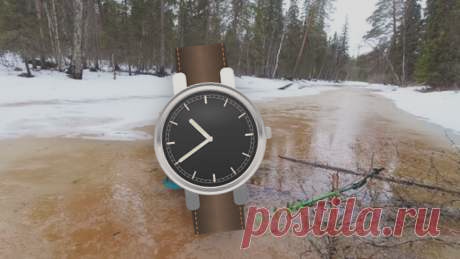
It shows 10:40
